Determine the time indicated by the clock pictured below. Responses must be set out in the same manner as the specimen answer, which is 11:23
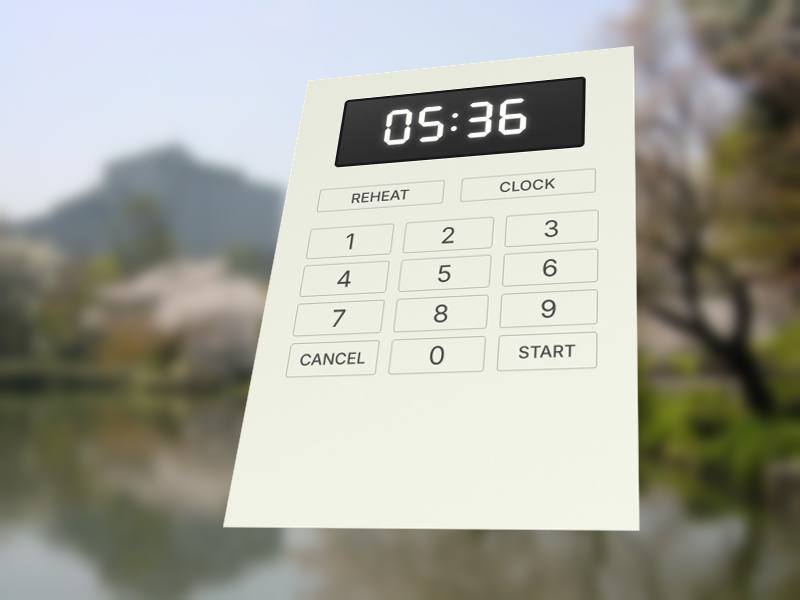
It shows 5:36
